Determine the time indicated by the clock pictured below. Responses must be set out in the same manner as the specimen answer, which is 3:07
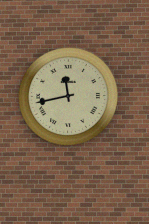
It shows 11:43
